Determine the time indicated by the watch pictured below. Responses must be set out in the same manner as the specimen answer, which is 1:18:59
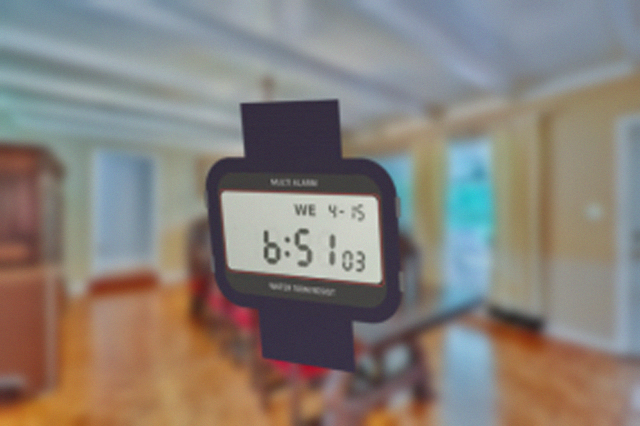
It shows 6:51:03
